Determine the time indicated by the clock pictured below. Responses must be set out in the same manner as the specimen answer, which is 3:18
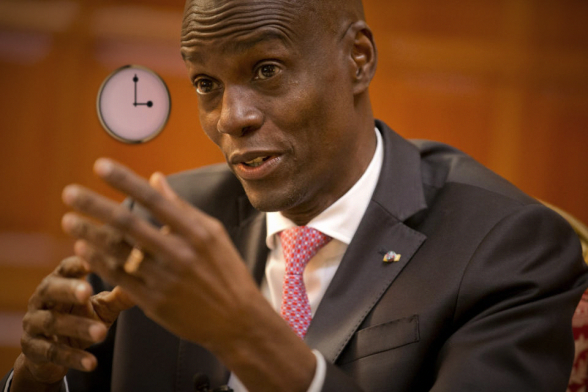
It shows 3:00
